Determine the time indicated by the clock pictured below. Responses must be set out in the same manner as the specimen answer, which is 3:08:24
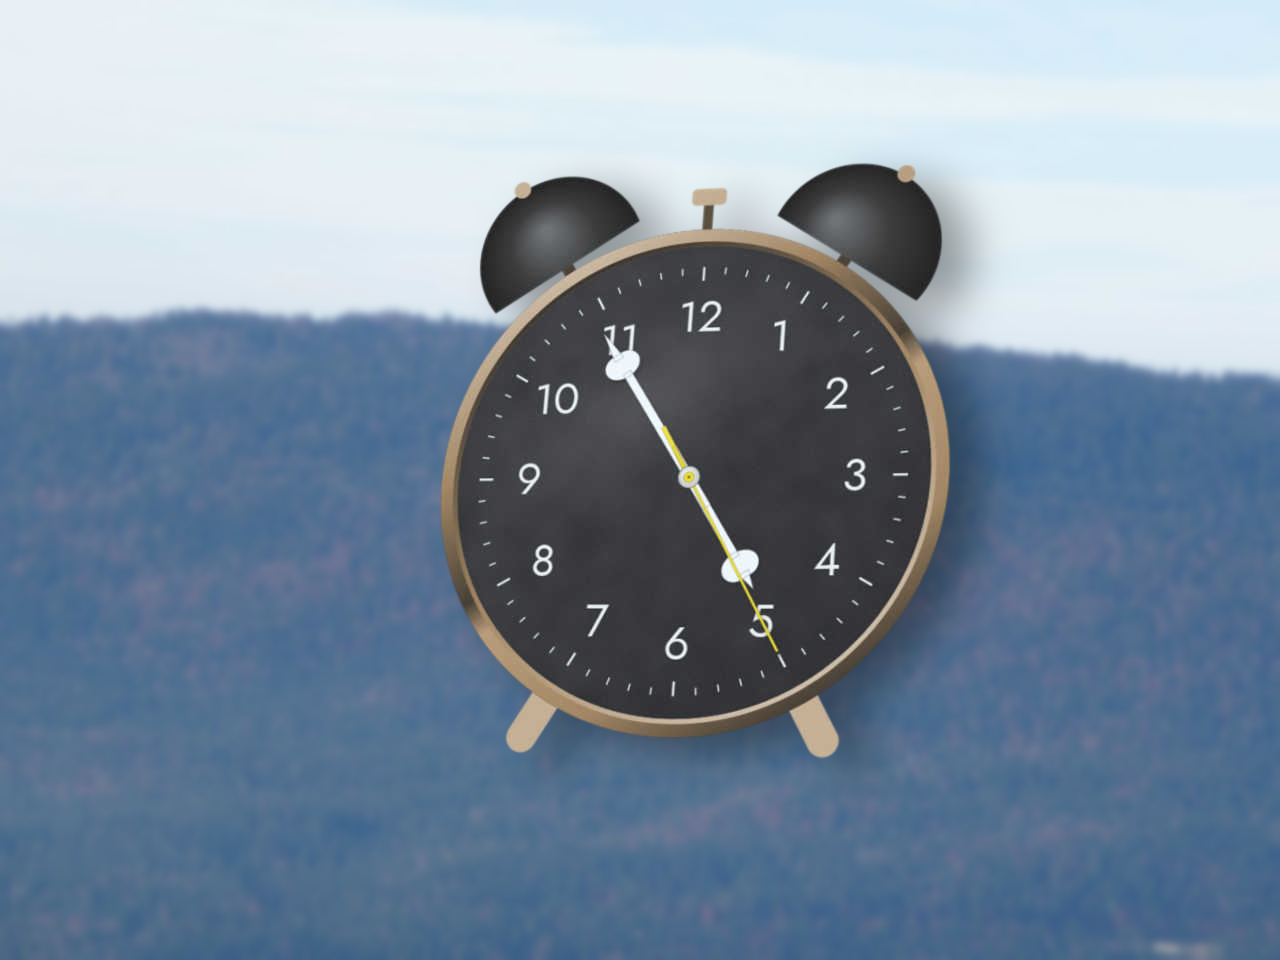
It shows 4:54:25
